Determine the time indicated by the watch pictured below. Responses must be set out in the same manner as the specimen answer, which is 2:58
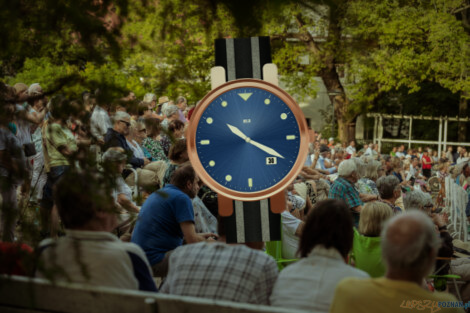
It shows 10:20
